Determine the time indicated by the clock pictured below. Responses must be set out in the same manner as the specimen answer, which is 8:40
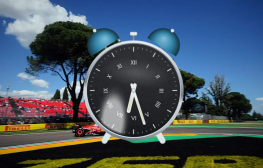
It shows 6:27
